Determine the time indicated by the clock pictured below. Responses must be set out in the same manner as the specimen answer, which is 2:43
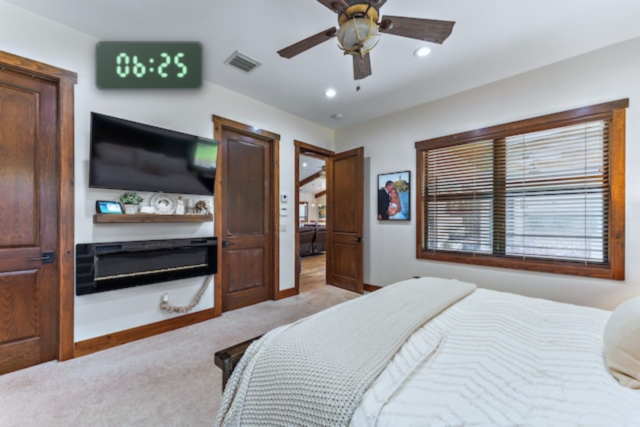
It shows 6:25
